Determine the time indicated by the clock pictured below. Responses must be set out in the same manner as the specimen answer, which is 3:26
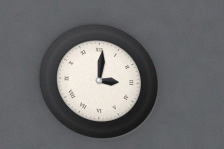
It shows 3:01
